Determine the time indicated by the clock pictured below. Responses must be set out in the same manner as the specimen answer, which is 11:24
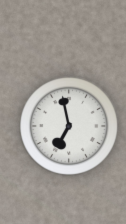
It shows 6:58
